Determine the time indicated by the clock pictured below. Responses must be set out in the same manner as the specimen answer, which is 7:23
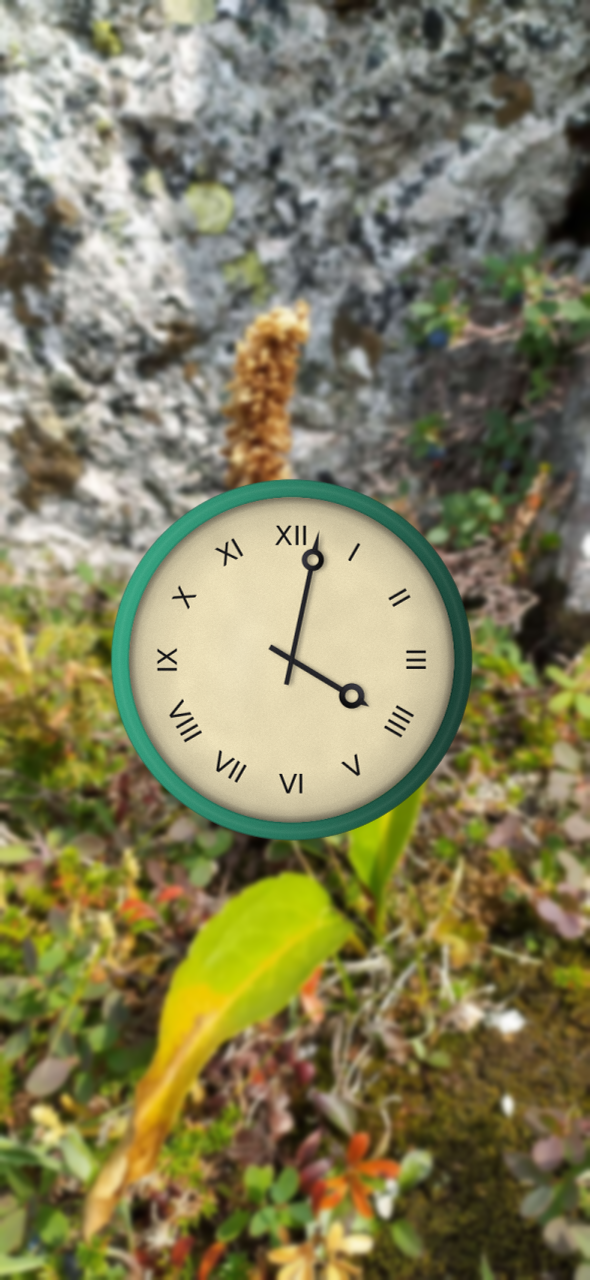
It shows 4:02
